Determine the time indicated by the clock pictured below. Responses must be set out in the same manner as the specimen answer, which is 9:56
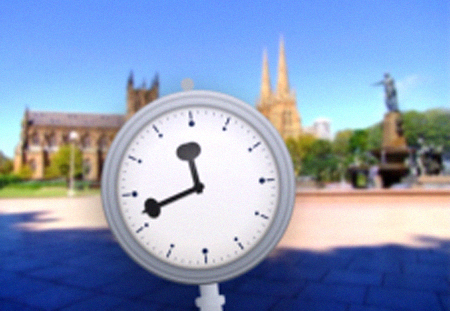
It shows 11:42
